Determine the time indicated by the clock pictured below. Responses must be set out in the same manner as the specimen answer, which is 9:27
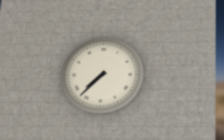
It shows 7:37
